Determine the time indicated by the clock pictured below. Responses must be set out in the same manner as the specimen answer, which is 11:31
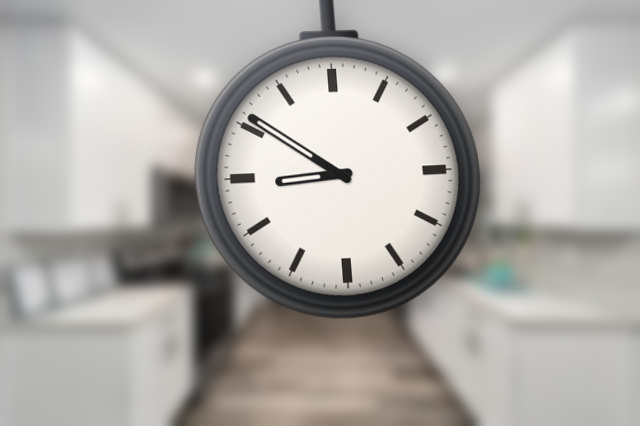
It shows 8:51
